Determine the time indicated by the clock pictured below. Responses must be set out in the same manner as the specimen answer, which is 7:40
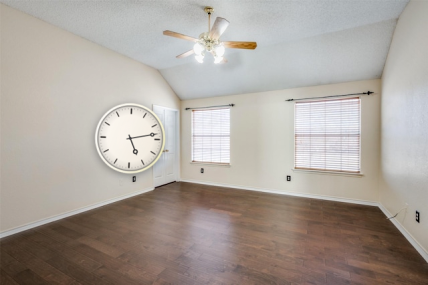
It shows 5:13
